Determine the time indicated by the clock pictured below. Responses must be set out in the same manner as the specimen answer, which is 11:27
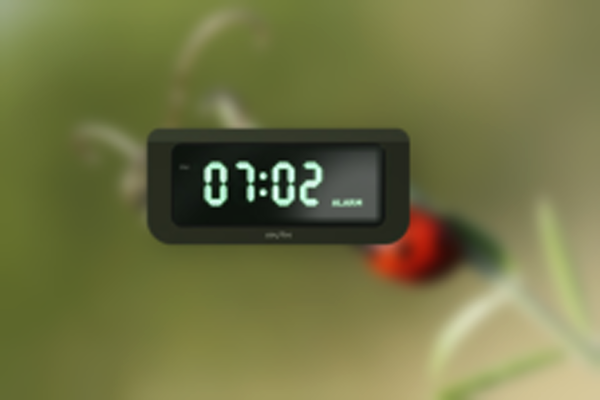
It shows 7:02
